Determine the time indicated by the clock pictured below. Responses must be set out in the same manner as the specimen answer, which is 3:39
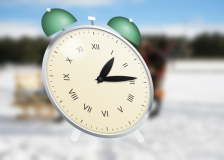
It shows 1:14
